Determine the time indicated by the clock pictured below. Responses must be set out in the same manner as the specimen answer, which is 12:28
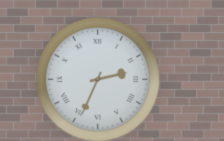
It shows 2:34
